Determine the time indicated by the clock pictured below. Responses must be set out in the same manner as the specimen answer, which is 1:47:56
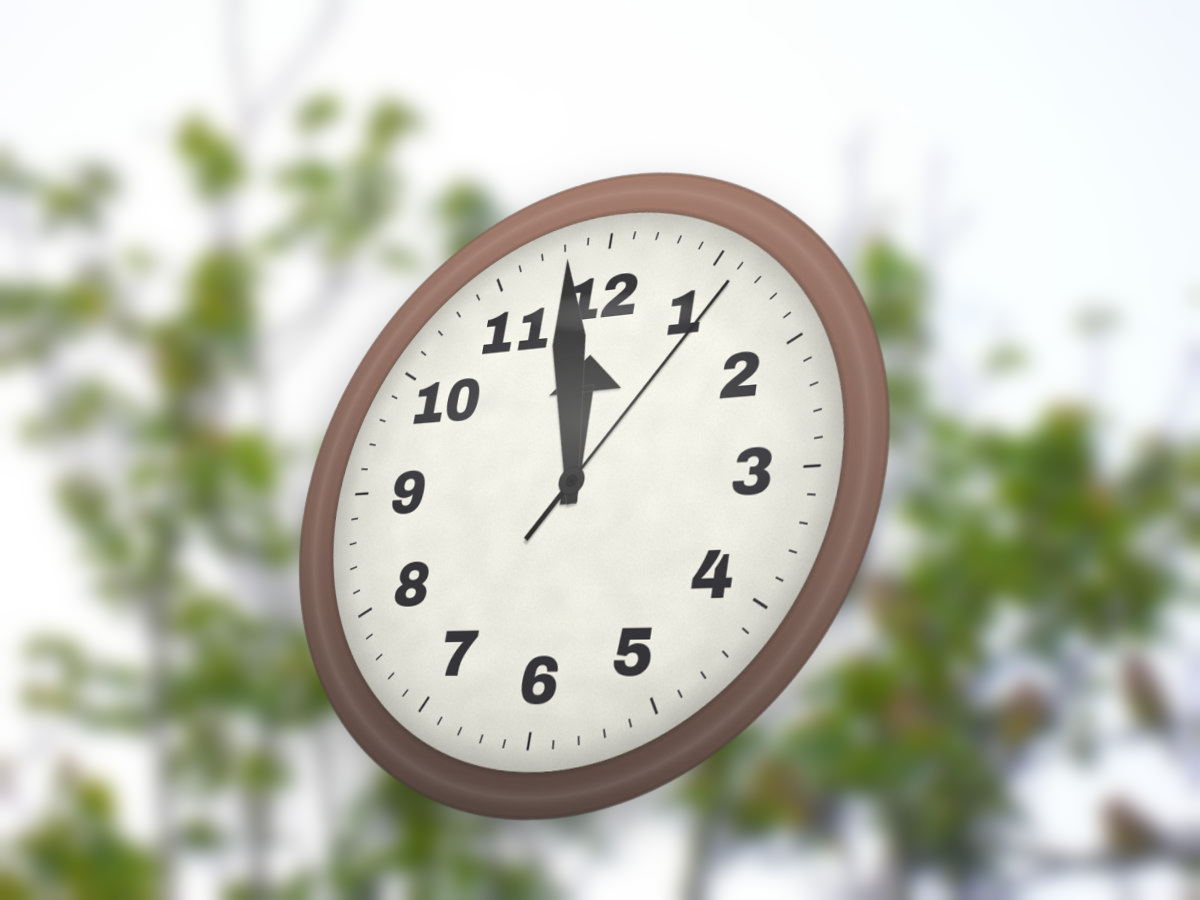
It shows 11:58:06
